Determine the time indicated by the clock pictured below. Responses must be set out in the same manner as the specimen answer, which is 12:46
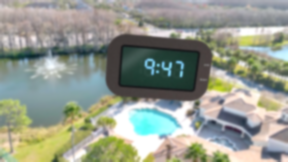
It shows 9:47
